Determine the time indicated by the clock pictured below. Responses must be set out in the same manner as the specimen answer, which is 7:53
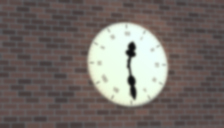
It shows 12:29
